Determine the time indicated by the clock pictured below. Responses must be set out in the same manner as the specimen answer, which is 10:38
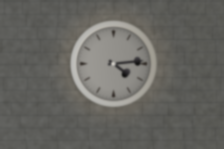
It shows 4:14
